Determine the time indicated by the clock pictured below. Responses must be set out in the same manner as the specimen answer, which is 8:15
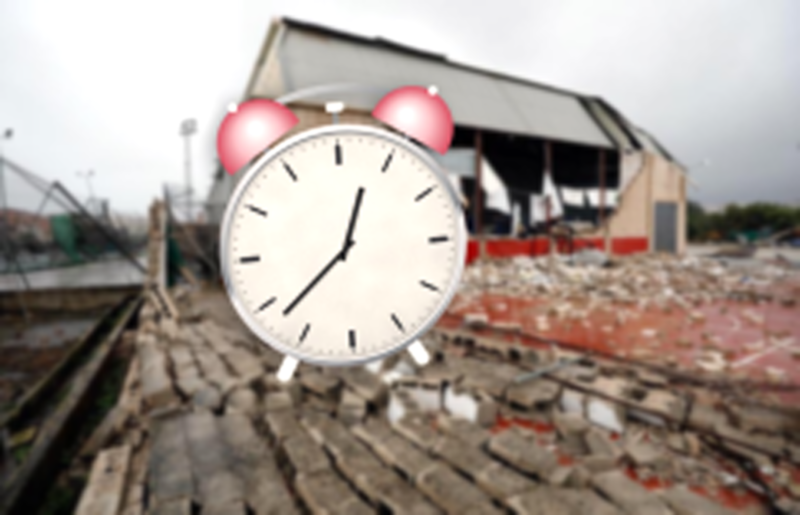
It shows 12:38
